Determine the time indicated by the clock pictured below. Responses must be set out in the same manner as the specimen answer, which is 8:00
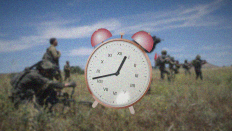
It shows 12:42
